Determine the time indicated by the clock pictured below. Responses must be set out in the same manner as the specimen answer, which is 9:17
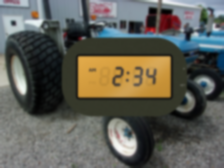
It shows 2:34
